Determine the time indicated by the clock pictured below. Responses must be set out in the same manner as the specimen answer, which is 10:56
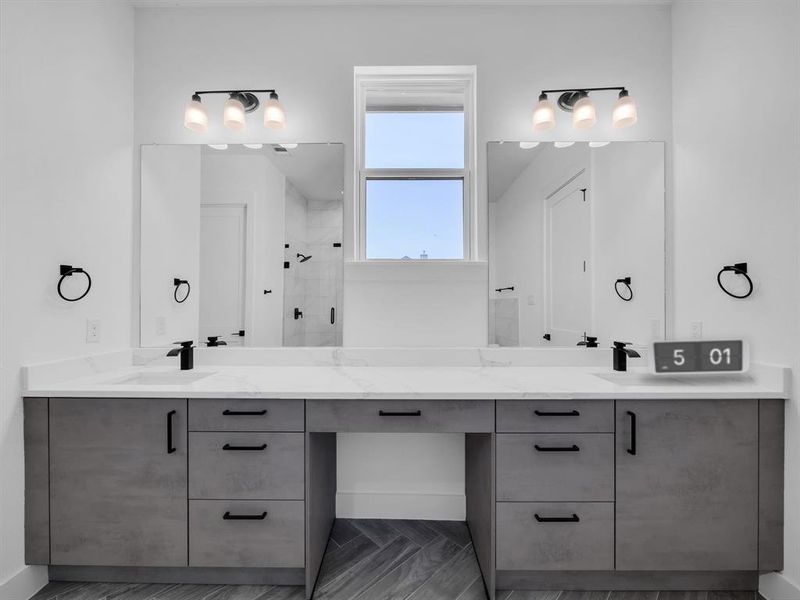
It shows 5:01
